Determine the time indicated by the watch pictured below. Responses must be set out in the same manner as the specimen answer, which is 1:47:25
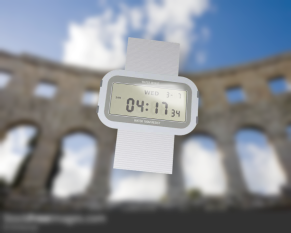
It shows 4:17:34
